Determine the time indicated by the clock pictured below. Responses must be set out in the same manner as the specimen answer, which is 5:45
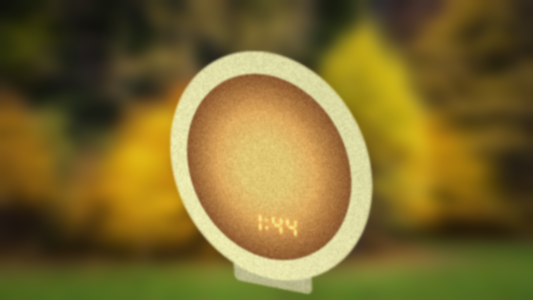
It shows 1:44
